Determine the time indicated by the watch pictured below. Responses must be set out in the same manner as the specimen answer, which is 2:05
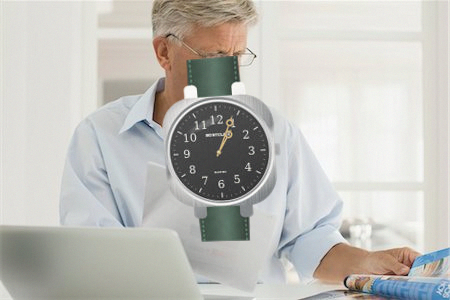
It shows 1:04
